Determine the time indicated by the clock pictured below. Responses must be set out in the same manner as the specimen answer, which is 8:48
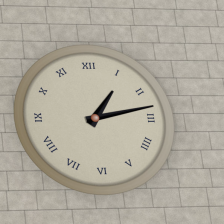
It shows 1:13
